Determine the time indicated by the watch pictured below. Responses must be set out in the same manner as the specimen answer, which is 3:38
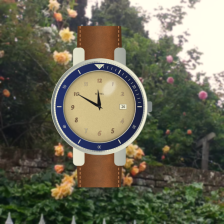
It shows 11:50
